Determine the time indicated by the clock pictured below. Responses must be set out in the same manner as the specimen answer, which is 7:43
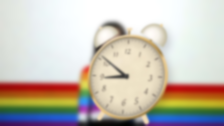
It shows 8:51
